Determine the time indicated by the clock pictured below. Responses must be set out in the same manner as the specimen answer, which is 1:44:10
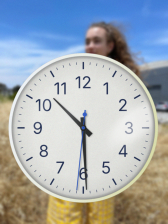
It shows 10:29:31
